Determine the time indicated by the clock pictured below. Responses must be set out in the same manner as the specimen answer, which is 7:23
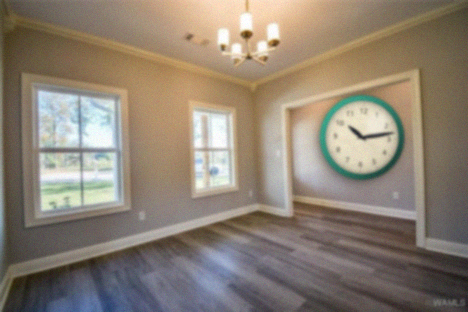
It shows 10:13
